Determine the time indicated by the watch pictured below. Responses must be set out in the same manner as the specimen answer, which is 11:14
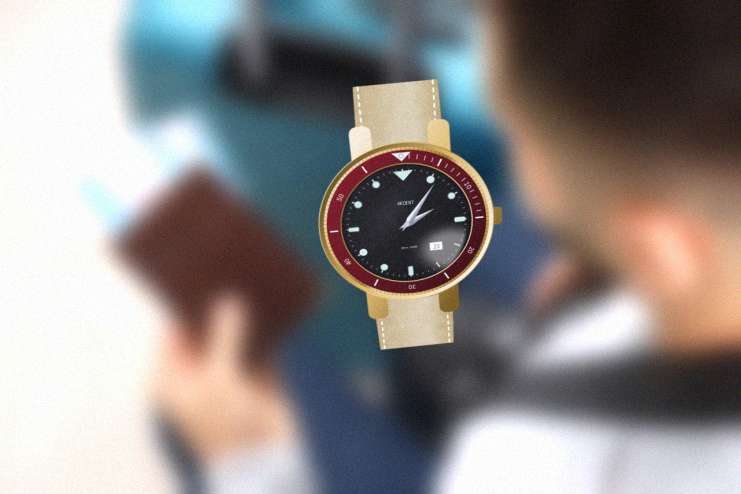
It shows 2:06
